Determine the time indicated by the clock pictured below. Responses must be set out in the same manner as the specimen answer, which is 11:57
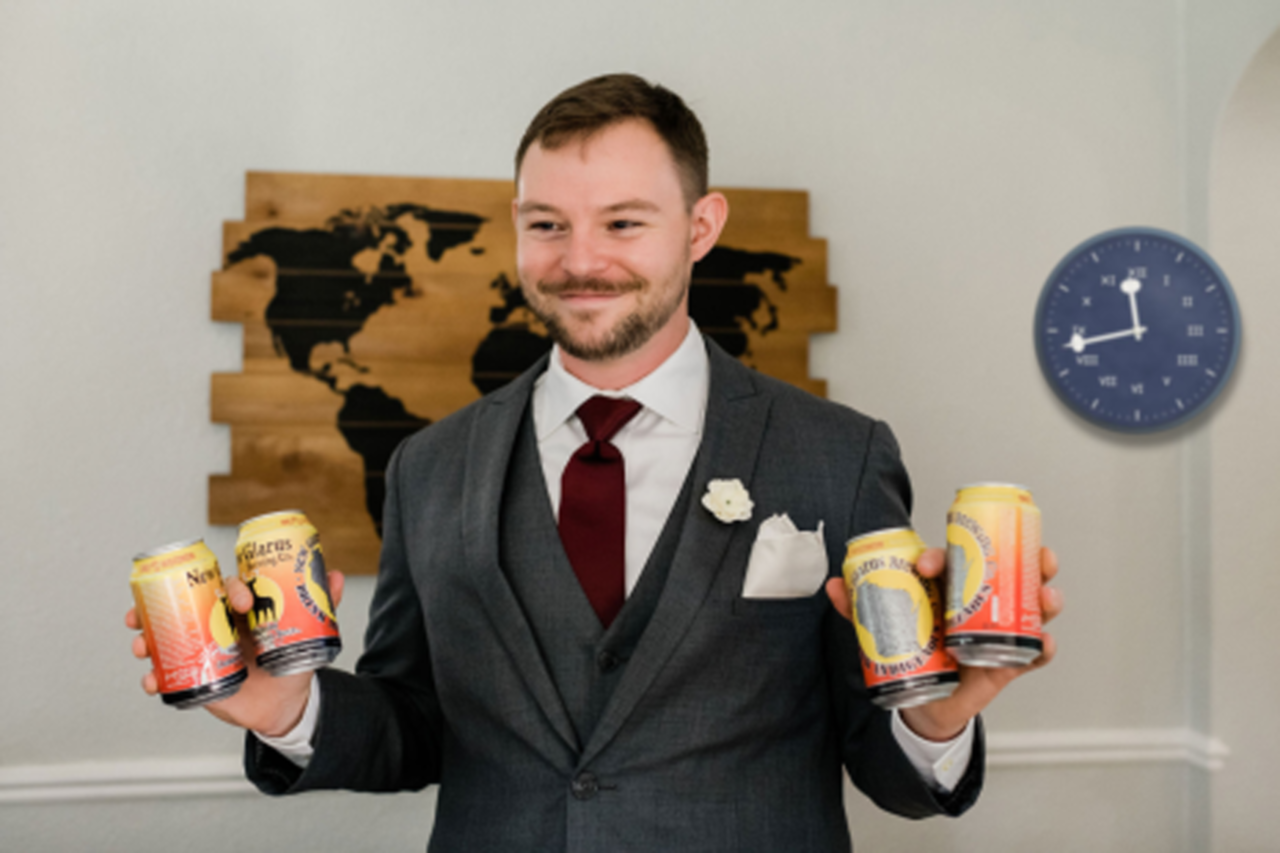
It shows 11:43
